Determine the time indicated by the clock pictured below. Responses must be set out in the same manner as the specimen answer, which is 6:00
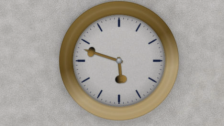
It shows 5:48
